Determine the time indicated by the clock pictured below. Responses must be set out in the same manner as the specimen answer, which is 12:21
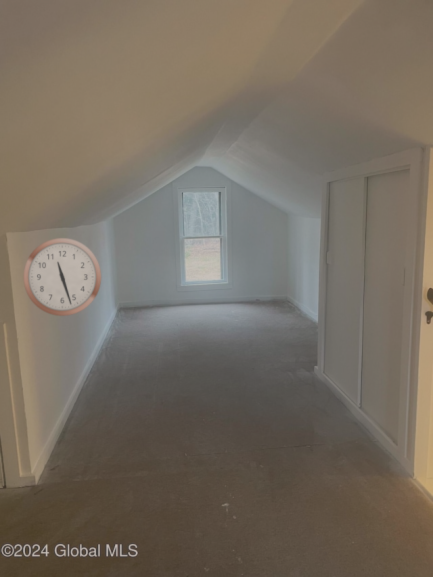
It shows 11:27
